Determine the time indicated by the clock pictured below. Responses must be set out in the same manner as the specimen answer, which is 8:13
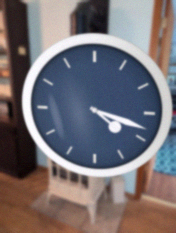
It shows 4:18
